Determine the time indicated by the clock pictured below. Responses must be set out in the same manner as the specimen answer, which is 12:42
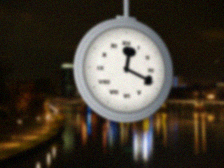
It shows 12:19
